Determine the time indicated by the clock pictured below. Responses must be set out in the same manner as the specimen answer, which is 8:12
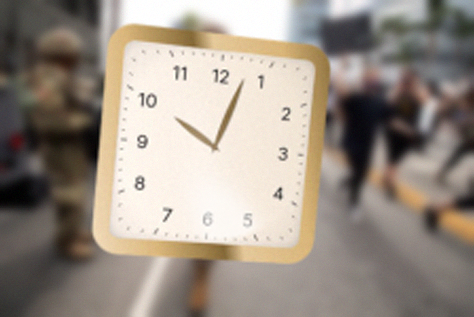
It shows 10:03
